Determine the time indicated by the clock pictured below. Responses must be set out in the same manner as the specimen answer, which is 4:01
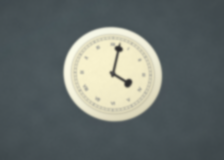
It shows 4:02
